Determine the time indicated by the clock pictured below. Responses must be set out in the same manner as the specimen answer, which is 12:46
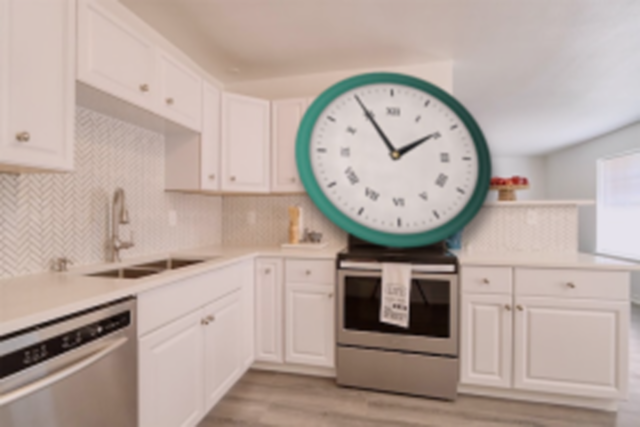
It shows 1:55
